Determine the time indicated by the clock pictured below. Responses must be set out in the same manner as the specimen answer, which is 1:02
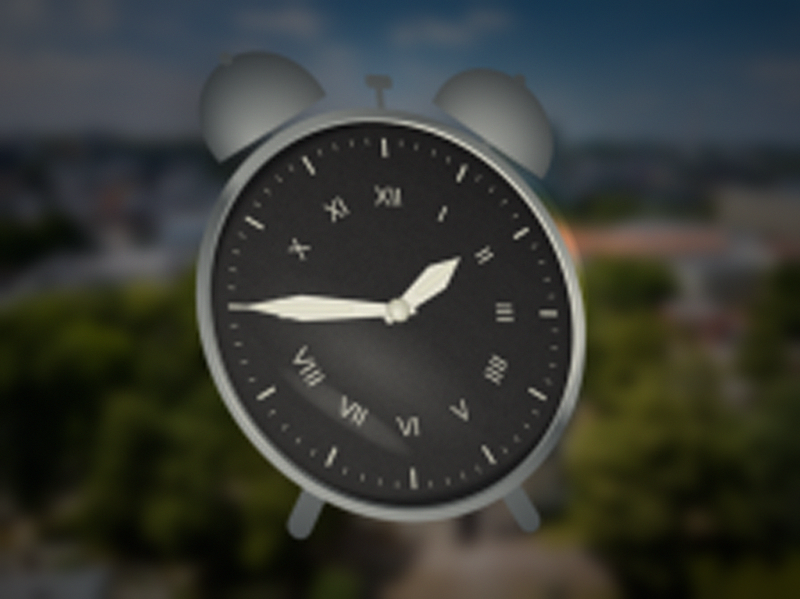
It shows 1:45
